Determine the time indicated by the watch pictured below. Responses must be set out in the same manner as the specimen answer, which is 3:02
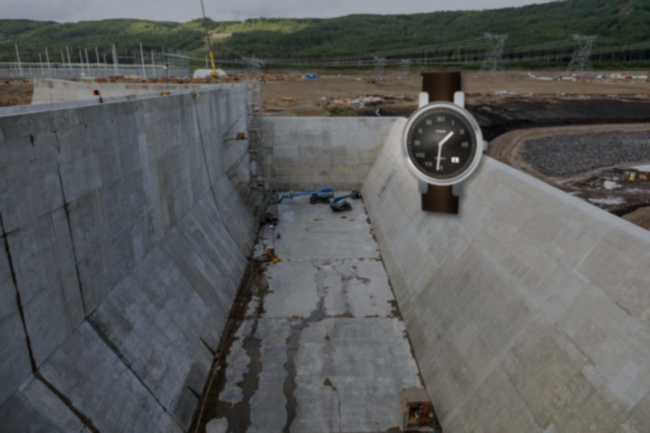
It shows 1:31
